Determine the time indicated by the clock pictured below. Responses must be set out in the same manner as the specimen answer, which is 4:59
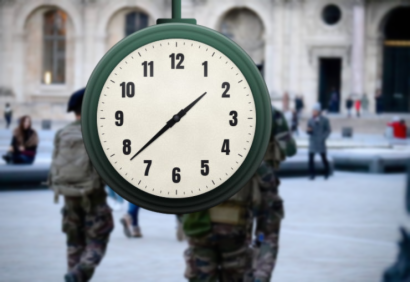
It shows 1:38
